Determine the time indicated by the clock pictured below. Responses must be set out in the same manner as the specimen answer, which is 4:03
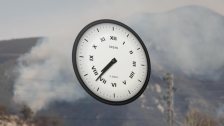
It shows 7:37
